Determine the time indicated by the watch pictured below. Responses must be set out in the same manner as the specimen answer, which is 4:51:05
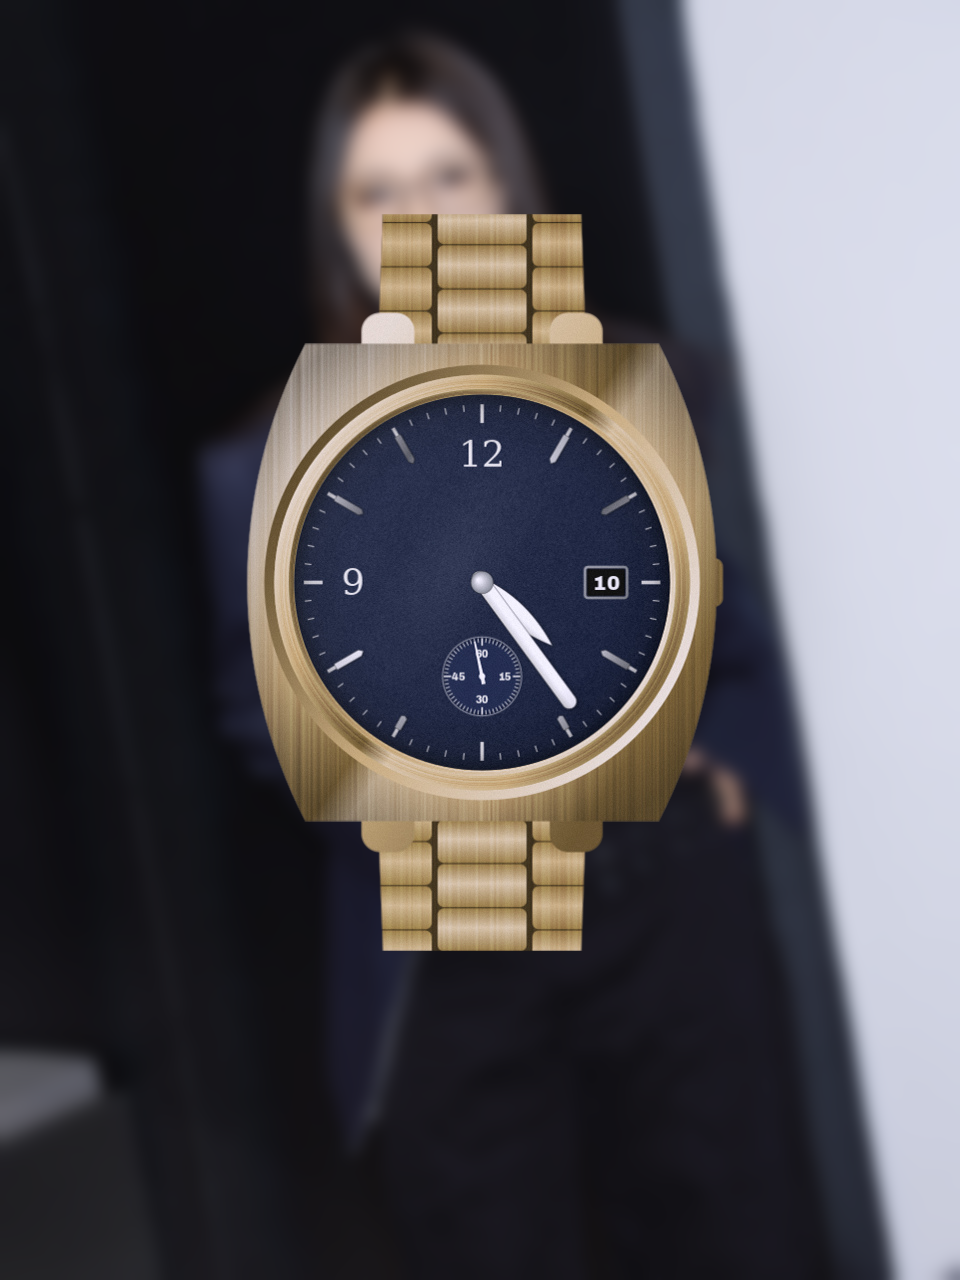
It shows 4:23:58
